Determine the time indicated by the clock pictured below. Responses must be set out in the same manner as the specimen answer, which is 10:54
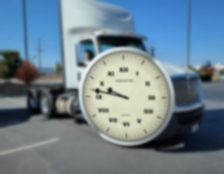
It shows 9:47
